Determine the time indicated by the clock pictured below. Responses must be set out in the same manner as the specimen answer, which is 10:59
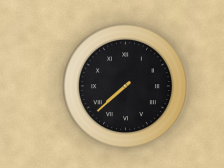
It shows 7:38
